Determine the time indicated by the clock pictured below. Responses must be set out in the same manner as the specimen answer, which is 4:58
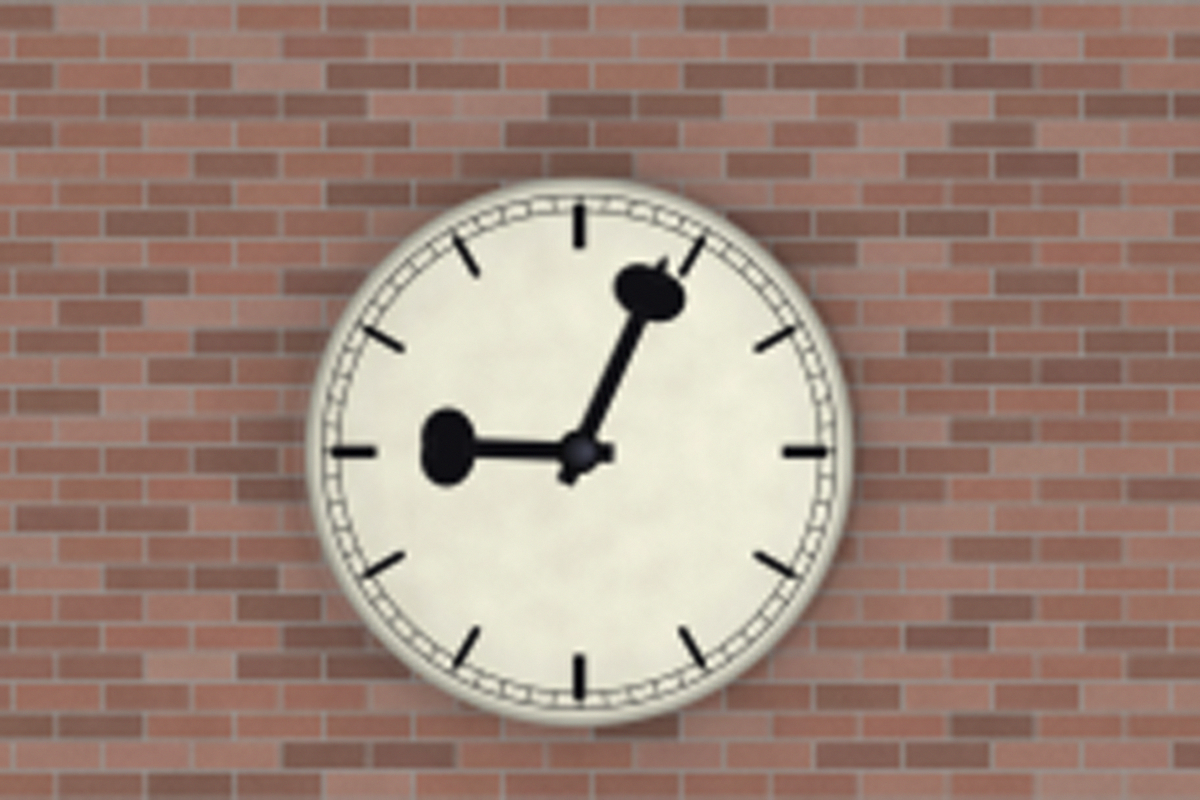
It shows 9:04
